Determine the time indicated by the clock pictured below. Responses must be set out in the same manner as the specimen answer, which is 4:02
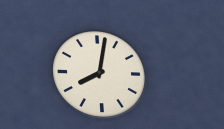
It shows 8:02
